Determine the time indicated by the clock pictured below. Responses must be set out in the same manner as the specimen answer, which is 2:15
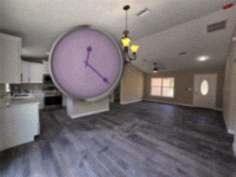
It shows 12:22
